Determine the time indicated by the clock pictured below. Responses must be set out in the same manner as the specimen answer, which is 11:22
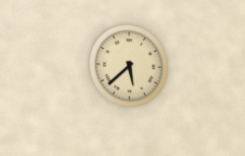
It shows 5:38
